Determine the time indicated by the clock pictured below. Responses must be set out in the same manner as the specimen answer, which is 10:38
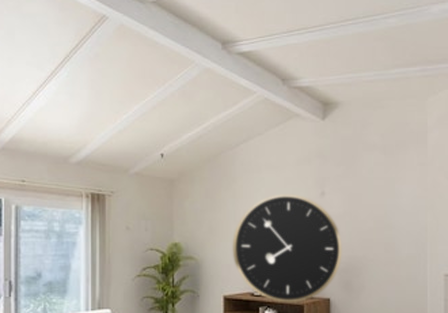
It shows 7:53
